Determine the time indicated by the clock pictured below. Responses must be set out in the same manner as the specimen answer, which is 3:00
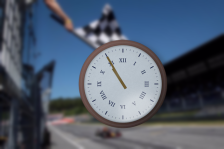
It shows 10:55
